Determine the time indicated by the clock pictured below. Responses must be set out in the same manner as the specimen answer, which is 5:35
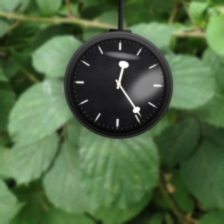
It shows 12:24
